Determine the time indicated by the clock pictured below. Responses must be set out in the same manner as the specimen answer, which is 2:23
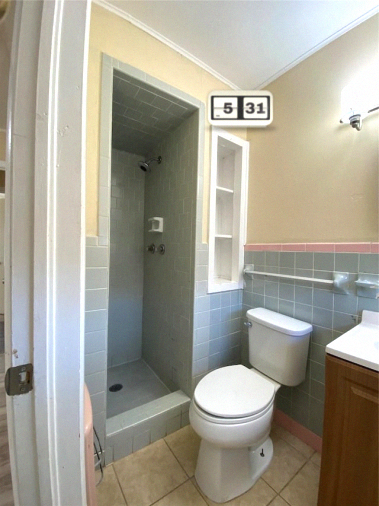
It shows 5:31
